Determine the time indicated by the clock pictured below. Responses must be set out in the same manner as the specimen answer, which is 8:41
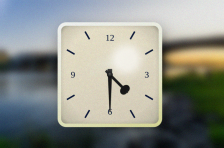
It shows 4:30
